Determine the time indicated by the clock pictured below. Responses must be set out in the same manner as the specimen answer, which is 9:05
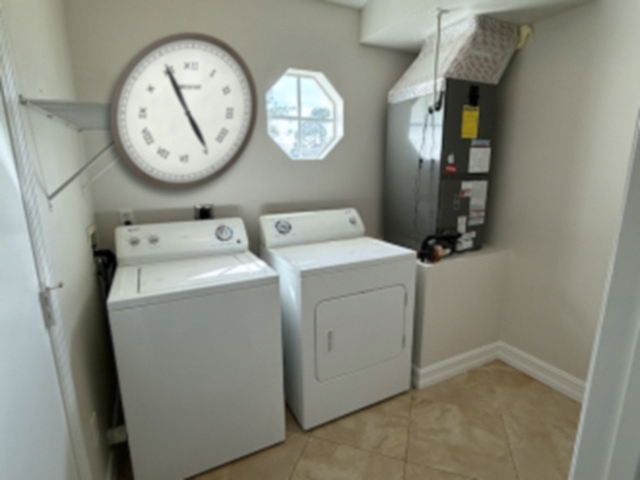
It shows 4:55
